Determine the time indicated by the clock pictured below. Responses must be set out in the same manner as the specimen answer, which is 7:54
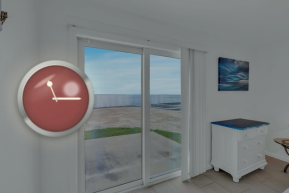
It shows 11:15
